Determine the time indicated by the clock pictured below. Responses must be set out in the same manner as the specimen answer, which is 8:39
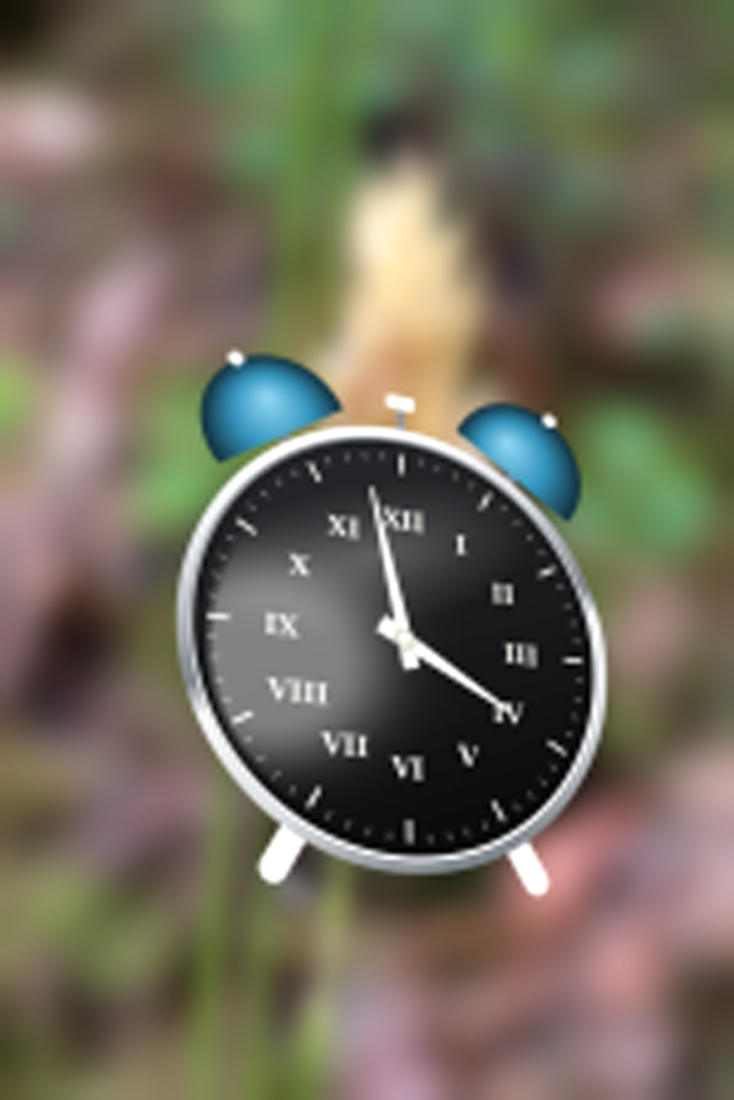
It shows 3:58
